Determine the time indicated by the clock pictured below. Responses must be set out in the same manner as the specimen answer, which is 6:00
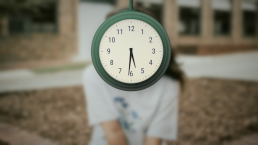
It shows 5:31
